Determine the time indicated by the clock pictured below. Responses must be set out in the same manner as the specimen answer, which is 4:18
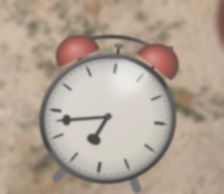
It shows 6:43
